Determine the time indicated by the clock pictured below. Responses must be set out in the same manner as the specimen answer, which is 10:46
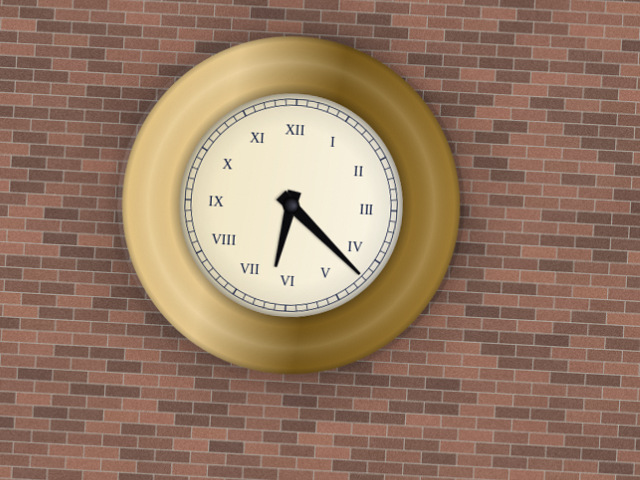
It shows 6:22
